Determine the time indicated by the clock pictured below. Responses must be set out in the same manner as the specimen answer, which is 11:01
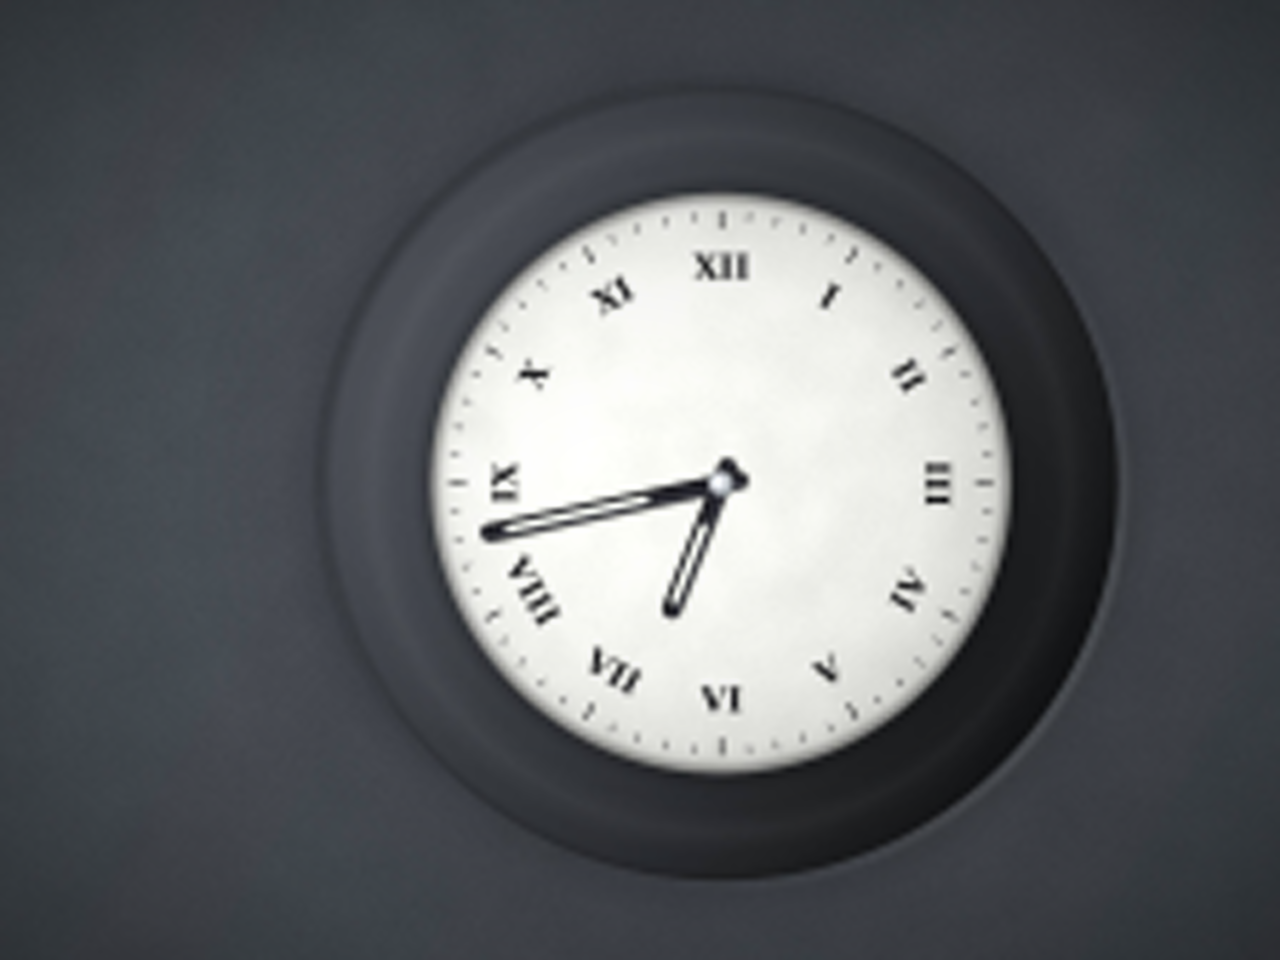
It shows 6:43
